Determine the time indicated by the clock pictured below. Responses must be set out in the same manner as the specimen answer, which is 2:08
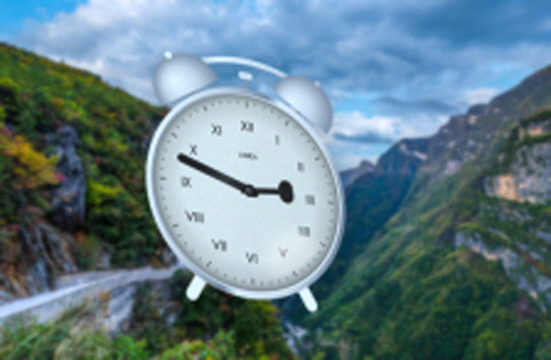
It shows 2:48
